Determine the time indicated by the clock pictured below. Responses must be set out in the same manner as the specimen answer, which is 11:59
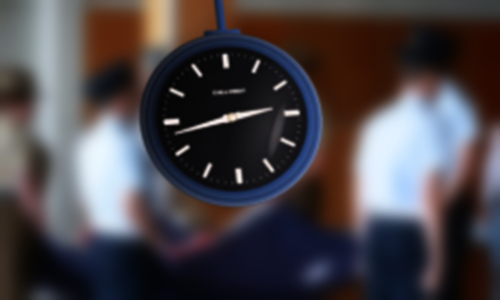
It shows 2:43
